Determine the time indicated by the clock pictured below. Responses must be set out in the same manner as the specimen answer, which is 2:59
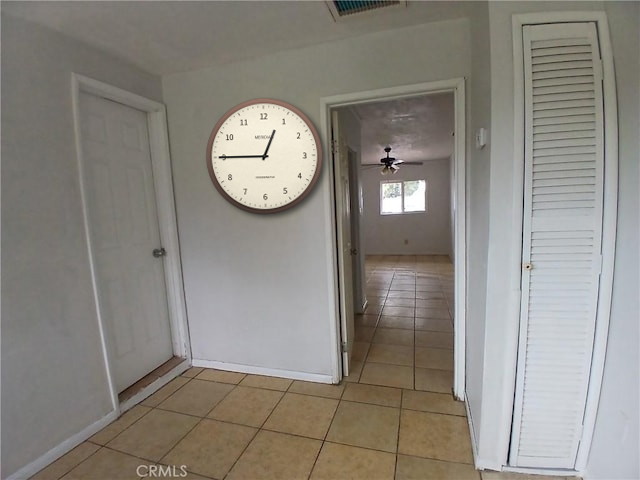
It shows 12:45
